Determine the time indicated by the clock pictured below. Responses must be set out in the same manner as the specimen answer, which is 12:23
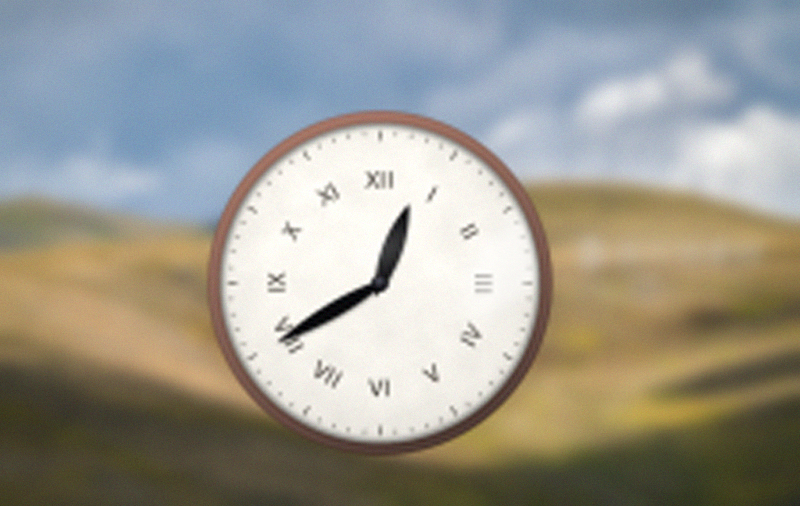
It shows 12:40
